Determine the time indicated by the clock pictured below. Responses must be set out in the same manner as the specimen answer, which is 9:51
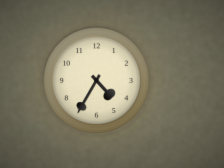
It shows 4:35
